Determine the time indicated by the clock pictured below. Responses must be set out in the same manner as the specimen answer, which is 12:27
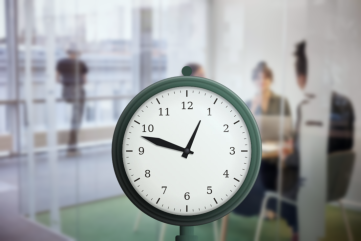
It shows 12:48
